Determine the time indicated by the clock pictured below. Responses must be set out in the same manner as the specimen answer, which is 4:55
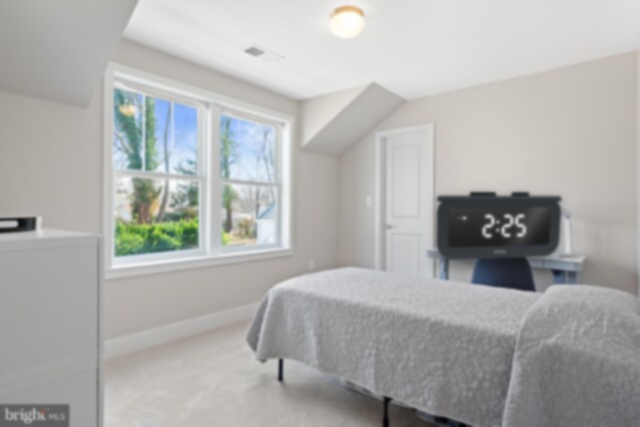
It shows 2:25
